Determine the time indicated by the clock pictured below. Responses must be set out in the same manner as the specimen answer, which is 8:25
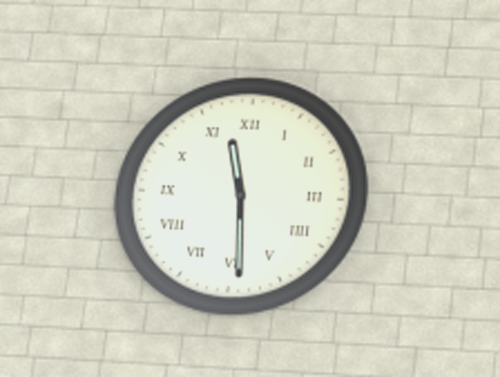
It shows 11:29
